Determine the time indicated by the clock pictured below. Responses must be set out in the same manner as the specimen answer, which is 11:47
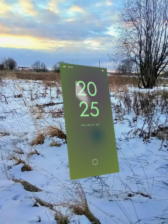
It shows 20:25
